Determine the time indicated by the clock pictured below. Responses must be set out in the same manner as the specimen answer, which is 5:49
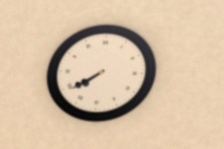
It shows 7:39
